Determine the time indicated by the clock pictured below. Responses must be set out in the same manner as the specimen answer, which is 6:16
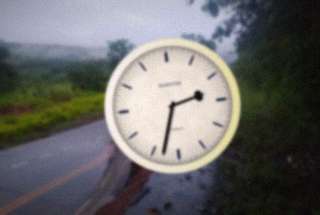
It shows 2:33
